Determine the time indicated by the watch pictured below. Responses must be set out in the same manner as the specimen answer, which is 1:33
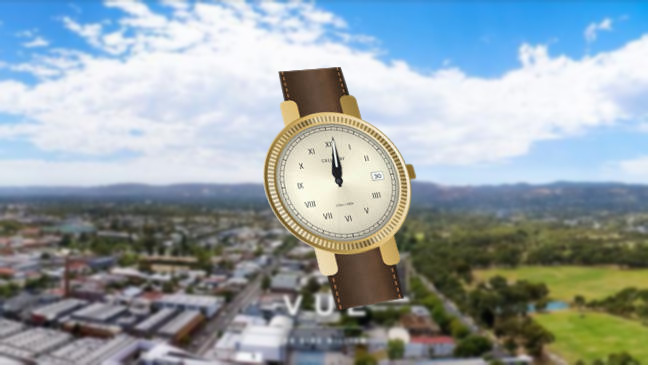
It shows 12:01
